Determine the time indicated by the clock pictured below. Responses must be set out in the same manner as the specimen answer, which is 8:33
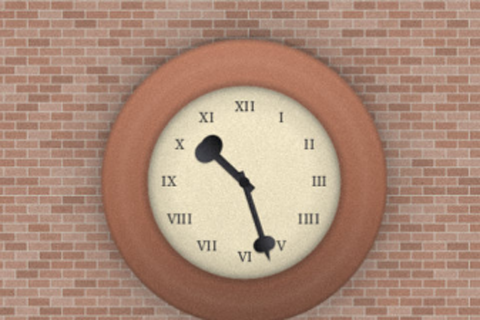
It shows 10:27
